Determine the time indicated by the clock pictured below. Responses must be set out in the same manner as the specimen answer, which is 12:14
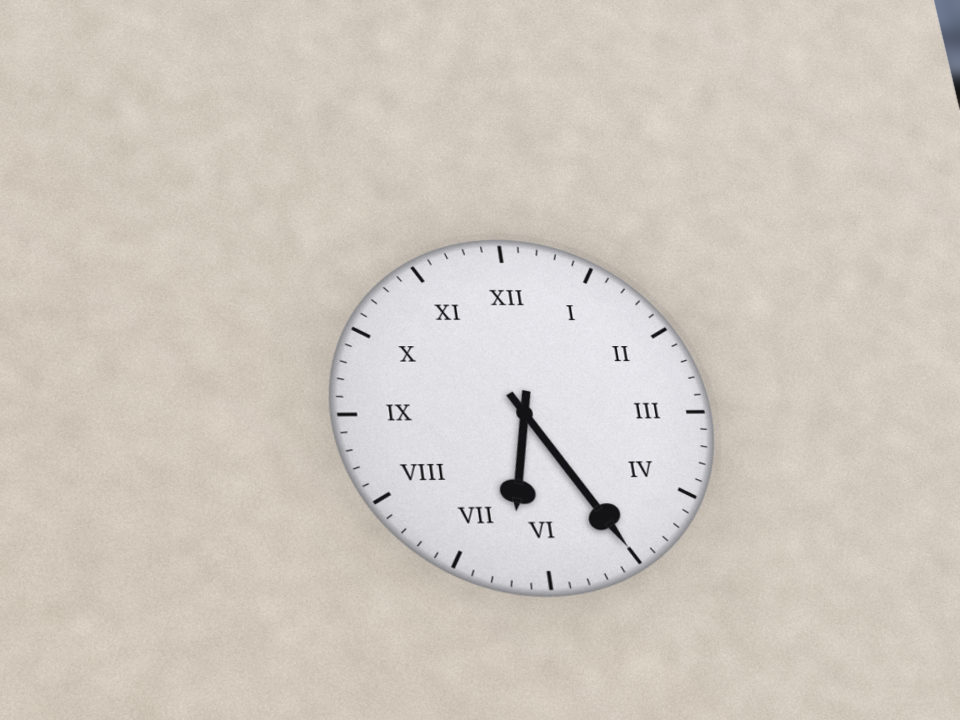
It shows 6:25
